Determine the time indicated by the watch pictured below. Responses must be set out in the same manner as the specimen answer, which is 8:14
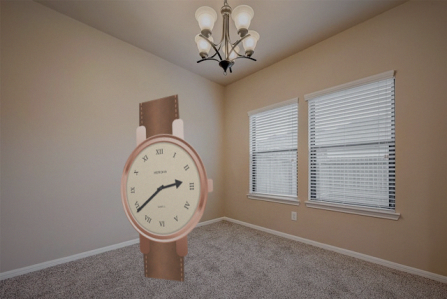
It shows 2:39
